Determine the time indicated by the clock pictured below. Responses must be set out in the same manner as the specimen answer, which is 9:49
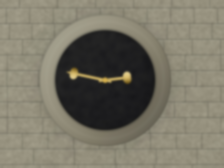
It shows 2:47
